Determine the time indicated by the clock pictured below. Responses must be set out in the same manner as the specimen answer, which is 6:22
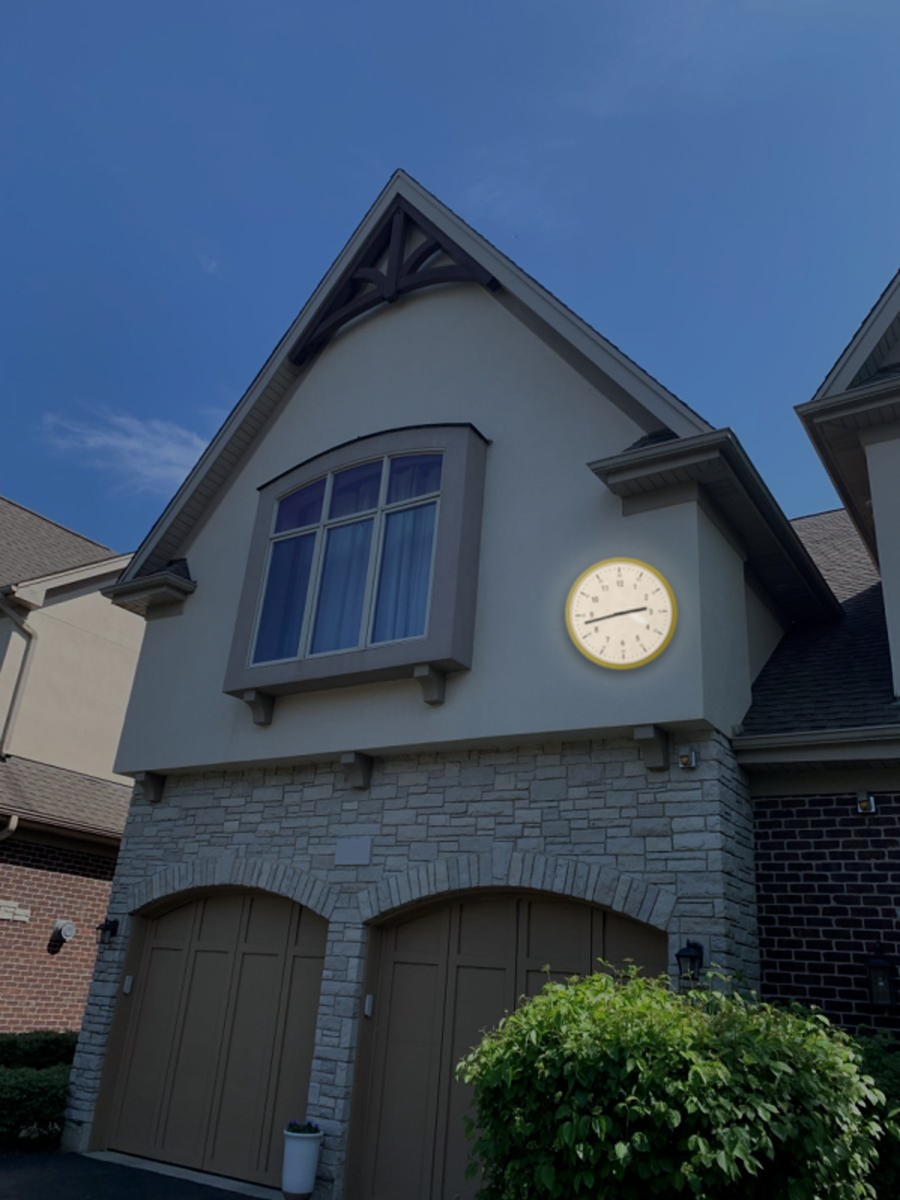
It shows 2:43
